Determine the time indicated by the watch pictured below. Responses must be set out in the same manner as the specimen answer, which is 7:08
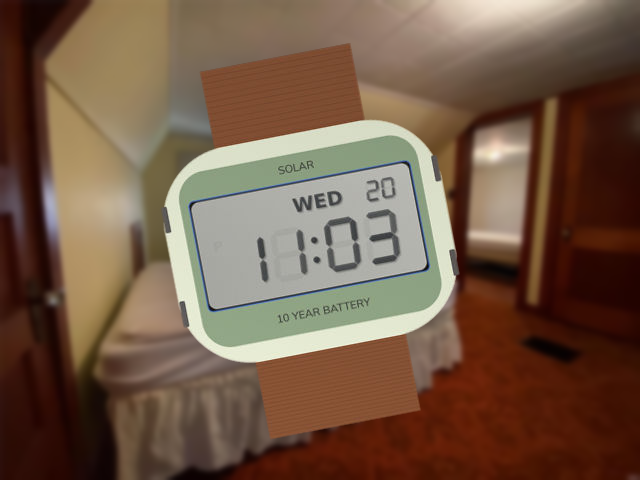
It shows 11:03
